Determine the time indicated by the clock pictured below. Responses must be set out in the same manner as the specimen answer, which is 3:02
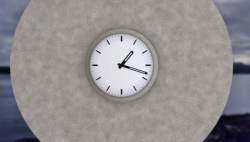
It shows 1:18
